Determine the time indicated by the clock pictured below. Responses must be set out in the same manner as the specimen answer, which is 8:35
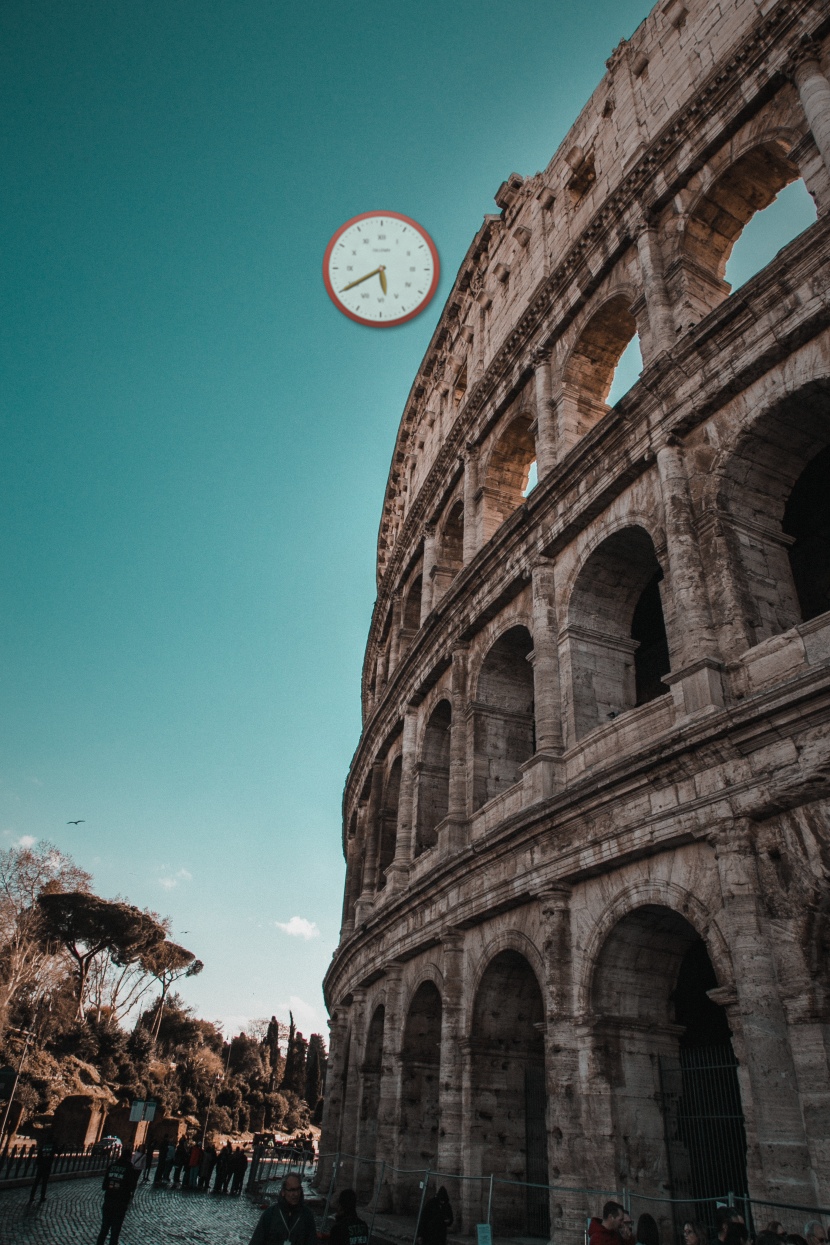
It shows 5:40
